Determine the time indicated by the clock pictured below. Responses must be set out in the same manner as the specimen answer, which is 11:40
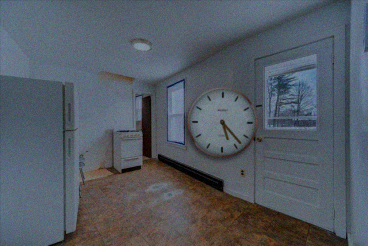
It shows 5:23
